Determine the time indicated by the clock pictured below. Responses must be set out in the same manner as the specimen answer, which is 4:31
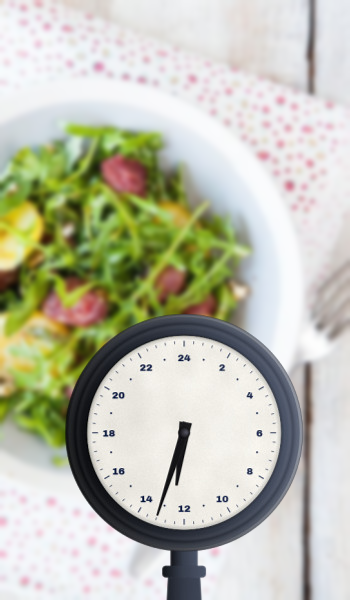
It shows 12:33
